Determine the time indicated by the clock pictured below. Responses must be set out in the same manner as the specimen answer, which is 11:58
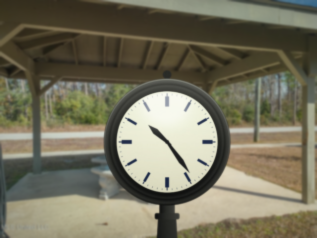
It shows 10:24
